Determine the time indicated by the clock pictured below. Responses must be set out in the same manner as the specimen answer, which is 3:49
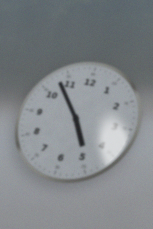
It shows 4:53
